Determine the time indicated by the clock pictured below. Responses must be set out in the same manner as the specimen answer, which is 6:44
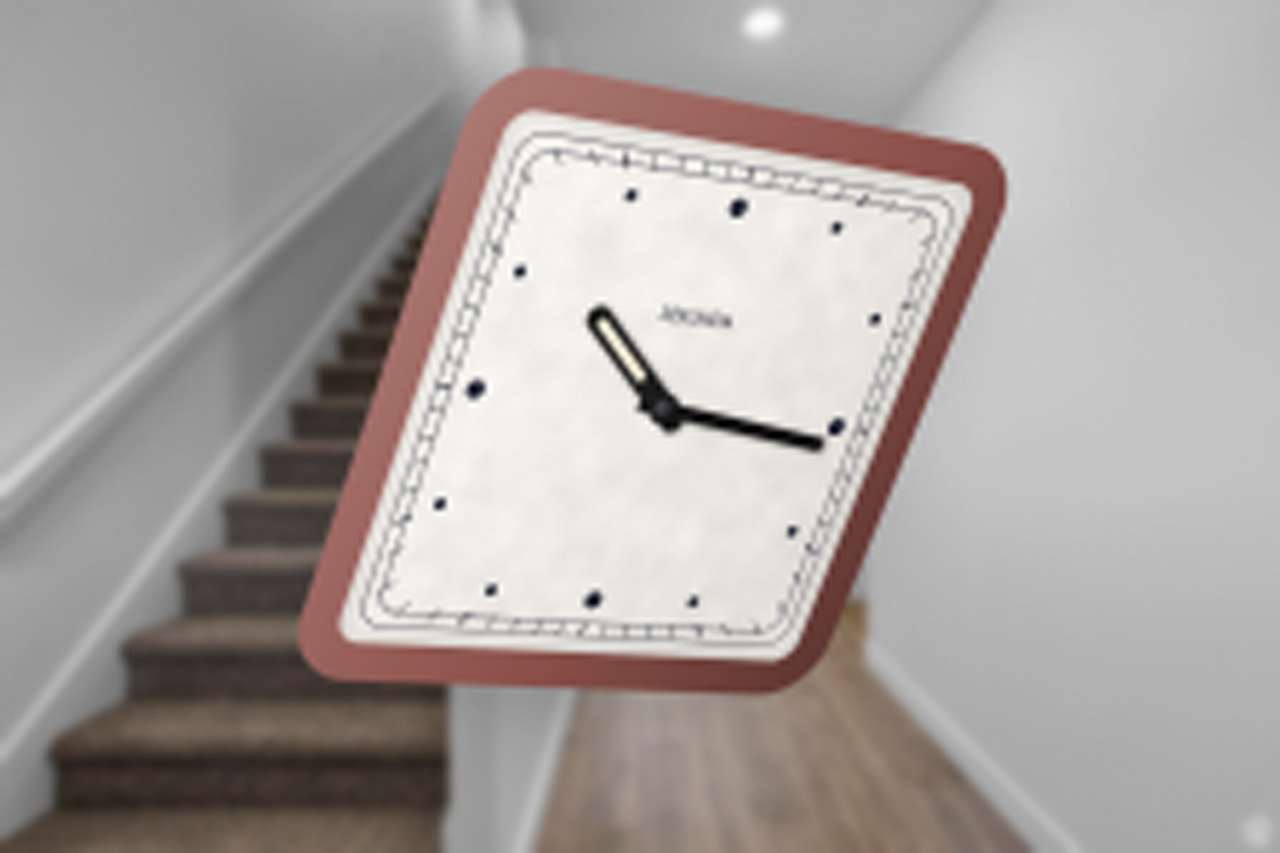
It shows 10:16
